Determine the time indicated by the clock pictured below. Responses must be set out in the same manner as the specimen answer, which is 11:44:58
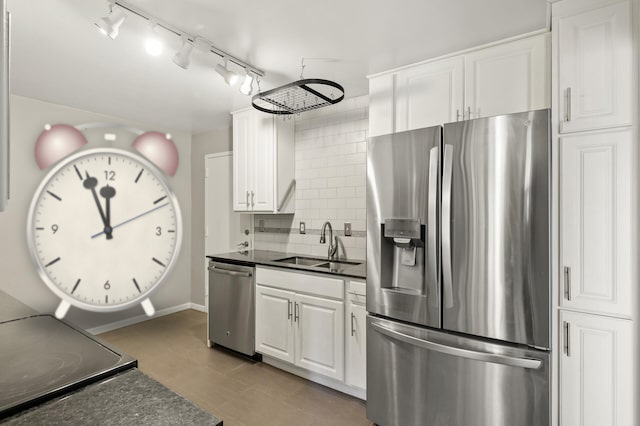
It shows 11:56:11
